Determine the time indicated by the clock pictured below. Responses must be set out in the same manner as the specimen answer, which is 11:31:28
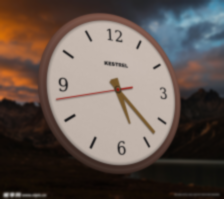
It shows 5:22:43
